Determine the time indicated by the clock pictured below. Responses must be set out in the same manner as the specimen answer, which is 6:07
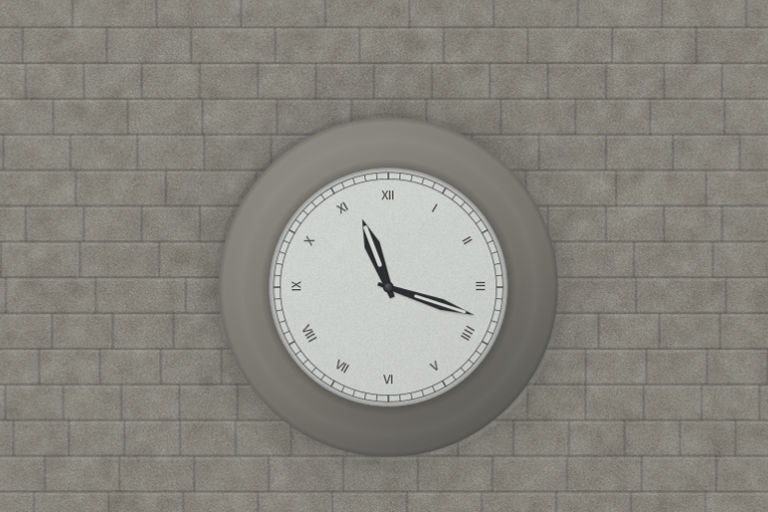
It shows 11:18
